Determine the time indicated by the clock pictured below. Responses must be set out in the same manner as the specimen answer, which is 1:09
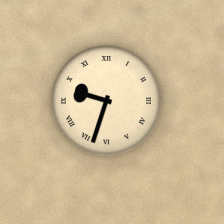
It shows 9:33
